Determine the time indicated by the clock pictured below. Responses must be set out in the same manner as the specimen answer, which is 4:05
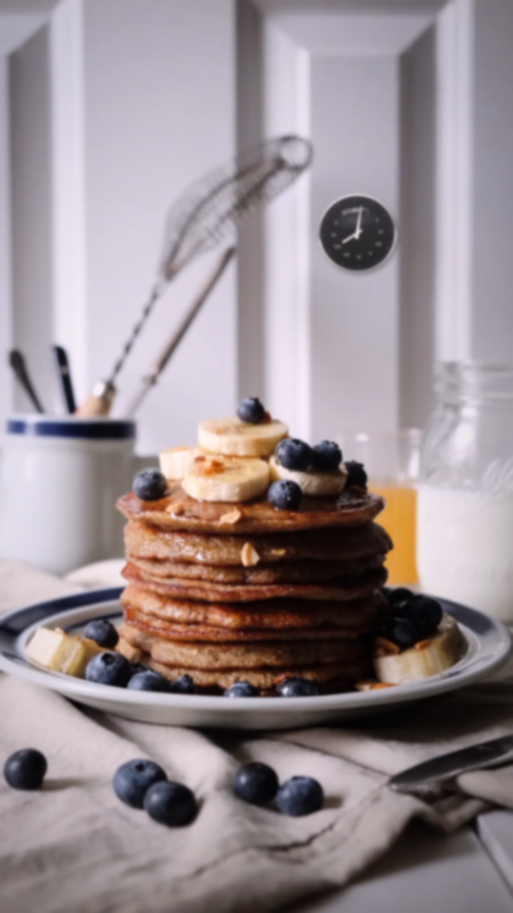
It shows 8:02
